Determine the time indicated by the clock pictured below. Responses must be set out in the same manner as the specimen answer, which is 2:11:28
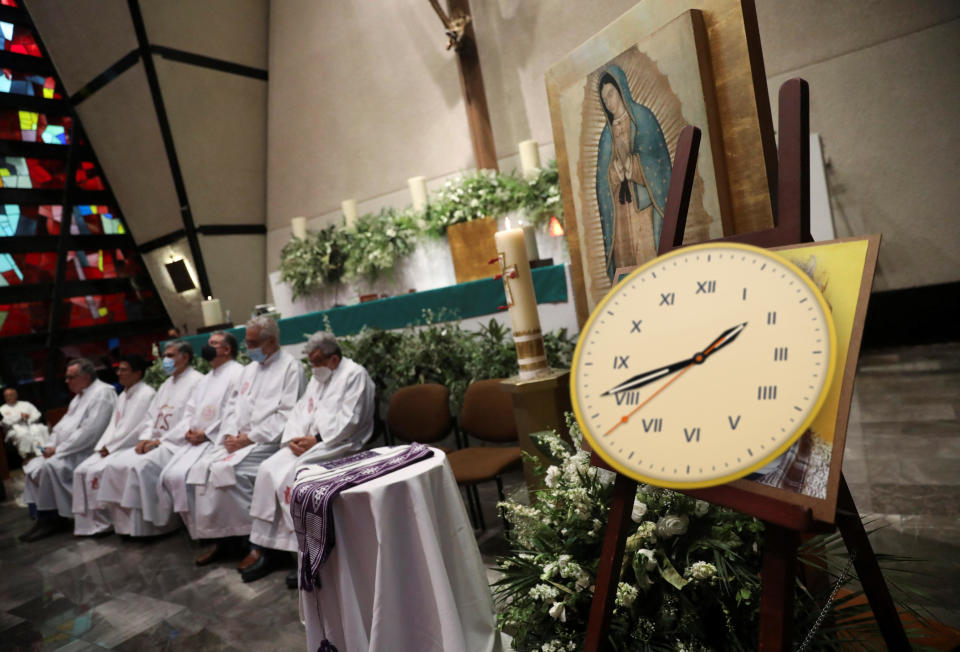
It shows 1:41:38
